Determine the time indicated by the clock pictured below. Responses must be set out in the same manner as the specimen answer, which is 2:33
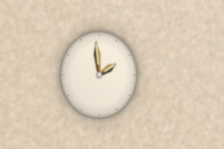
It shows 1:59
